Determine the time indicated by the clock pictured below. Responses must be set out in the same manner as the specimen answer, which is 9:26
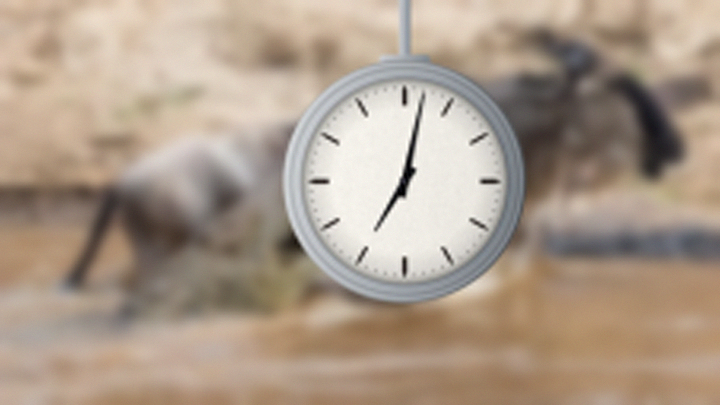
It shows 7:02
